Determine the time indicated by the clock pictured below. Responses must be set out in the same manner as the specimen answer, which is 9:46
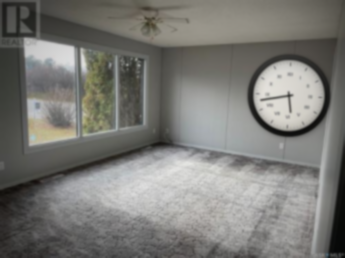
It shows 5:43
